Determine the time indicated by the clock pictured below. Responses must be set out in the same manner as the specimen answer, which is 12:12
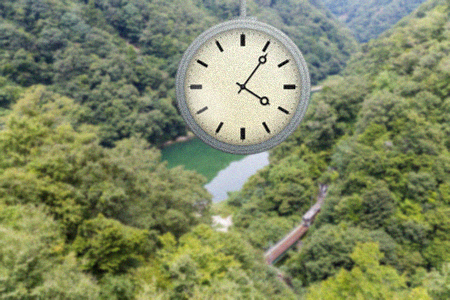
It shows 4:06
